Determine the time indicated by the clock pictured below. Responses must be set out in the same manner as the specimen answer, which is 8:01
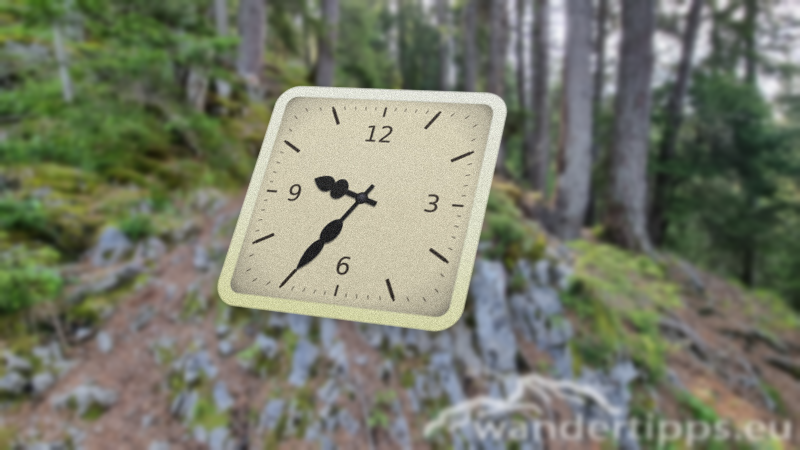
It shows 9:35
